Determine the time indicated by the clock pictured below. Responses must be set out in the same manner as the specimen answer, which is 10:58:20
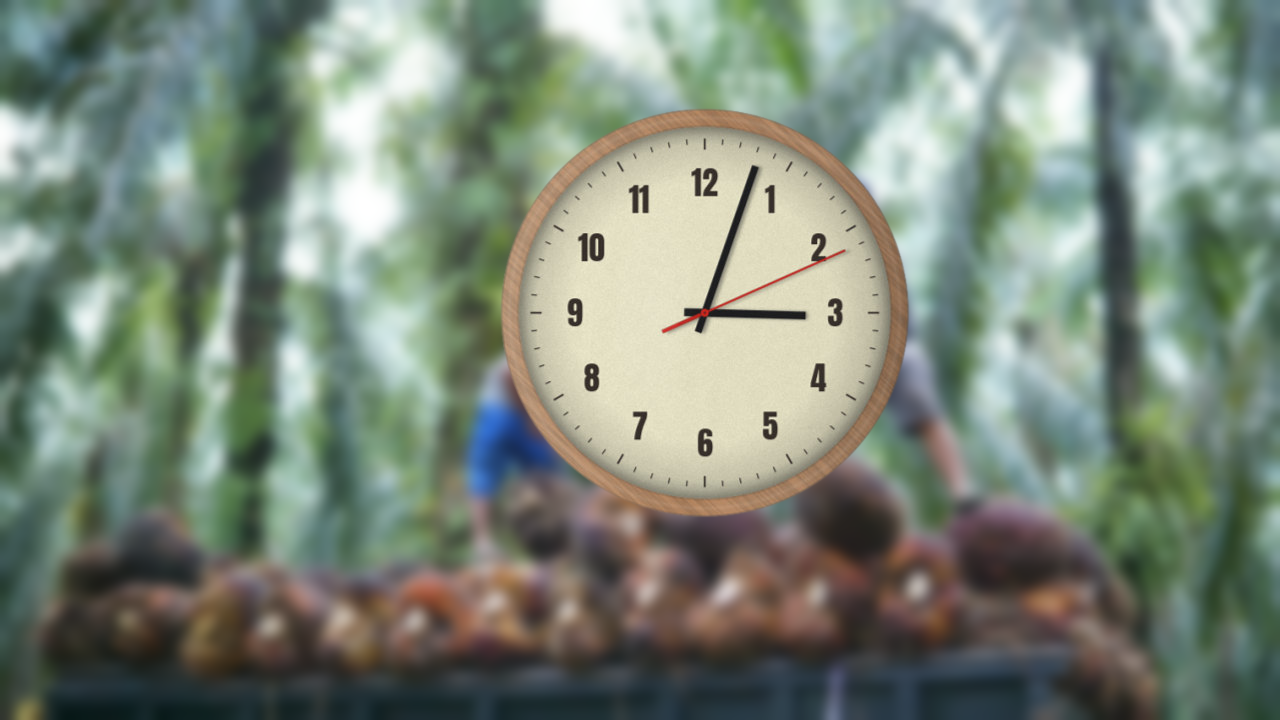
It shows 3:03:11
